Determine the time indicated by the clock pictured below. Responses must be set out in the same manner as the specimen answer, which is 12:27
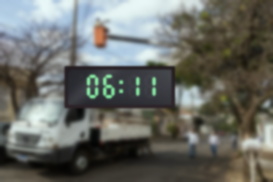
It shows 6:11
